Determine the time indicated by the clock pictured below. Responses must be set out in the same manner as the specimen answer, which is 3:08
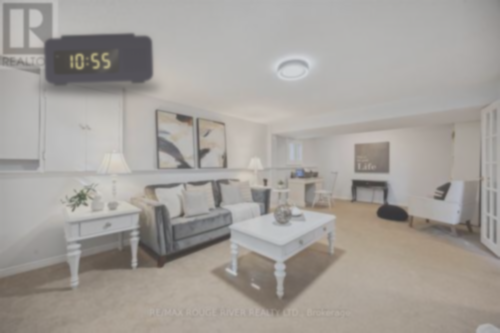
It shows 10:55
